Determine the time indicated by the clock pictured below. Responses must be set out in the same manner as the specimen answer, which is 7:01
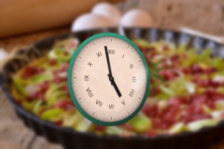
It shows 4:58
